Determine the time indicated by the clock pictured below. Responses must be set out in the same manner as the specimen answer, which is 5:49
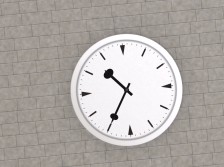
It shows 10:35
